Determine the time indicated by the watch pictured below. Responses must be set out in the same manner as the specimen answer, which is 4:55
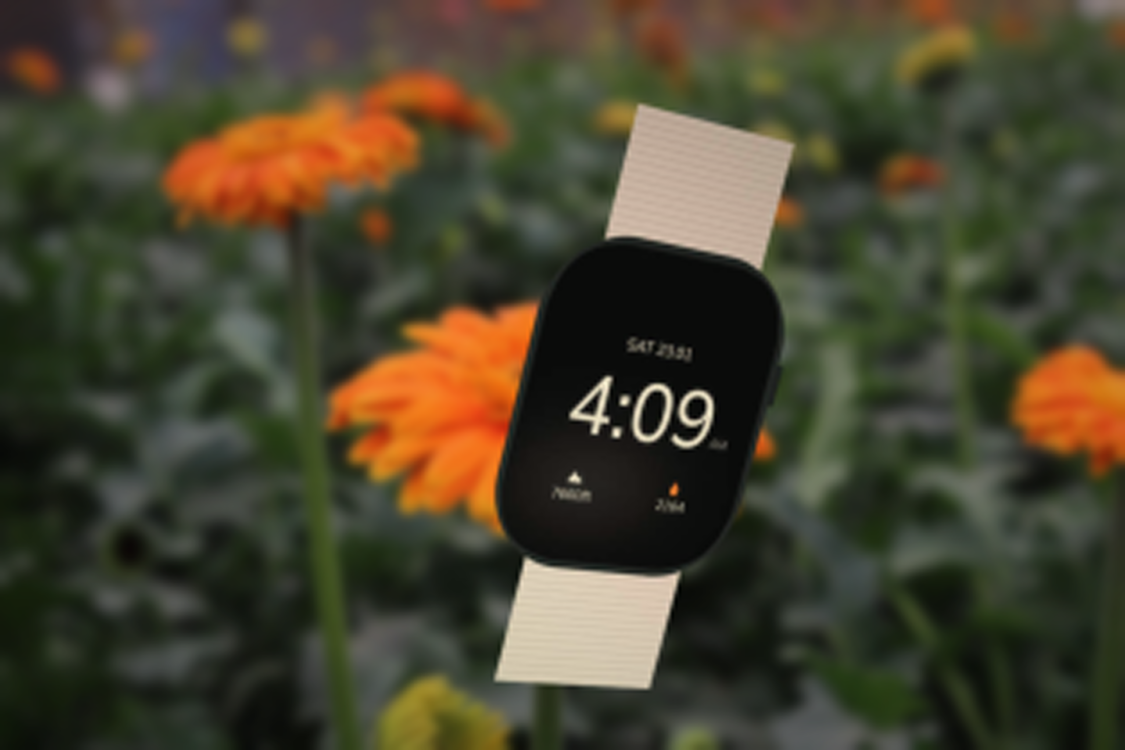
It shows 4:09
